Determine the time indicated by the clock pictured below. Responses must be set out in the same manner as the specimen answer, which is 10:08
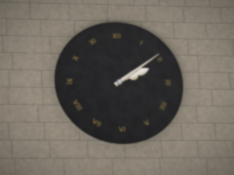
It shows 2:09
